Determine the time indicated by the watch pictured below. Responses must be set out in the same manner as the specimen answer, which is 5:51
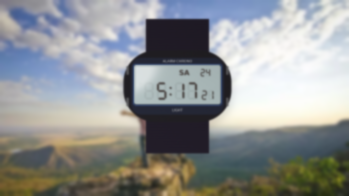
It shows 5:17
